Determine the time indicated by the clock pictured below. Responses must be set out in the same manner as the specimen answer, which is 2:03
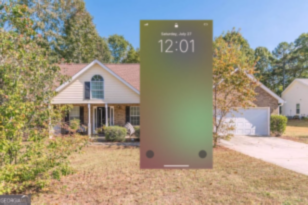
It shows 12:01
